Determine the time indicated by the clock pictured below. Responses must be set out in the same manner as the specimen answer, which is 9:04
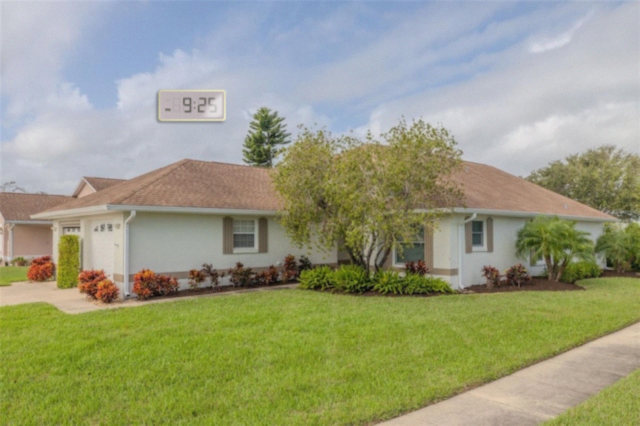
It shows 9:25
